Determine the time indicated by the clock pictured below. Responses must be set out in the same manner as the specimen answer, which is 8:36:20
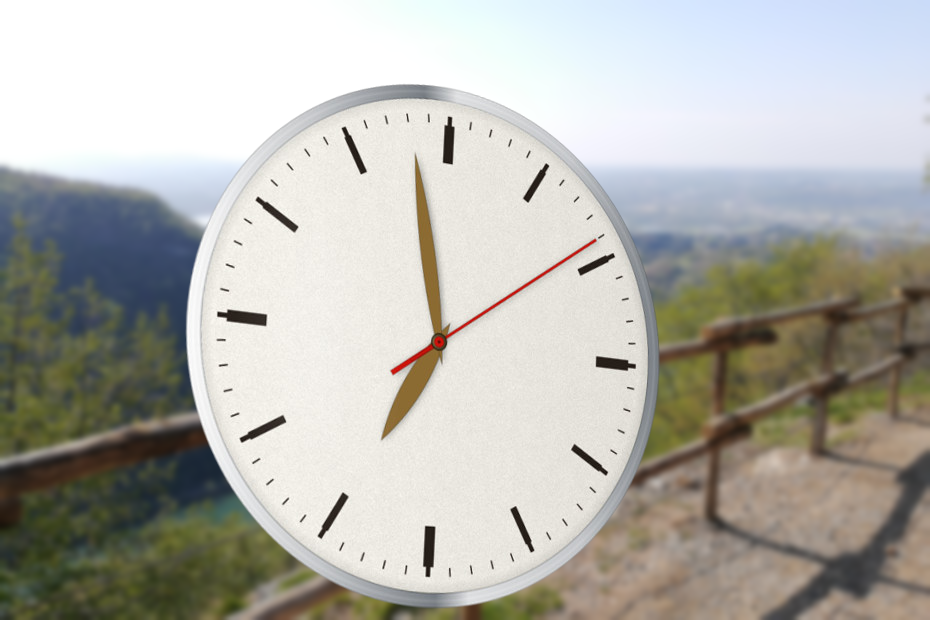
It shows 6:58:09
